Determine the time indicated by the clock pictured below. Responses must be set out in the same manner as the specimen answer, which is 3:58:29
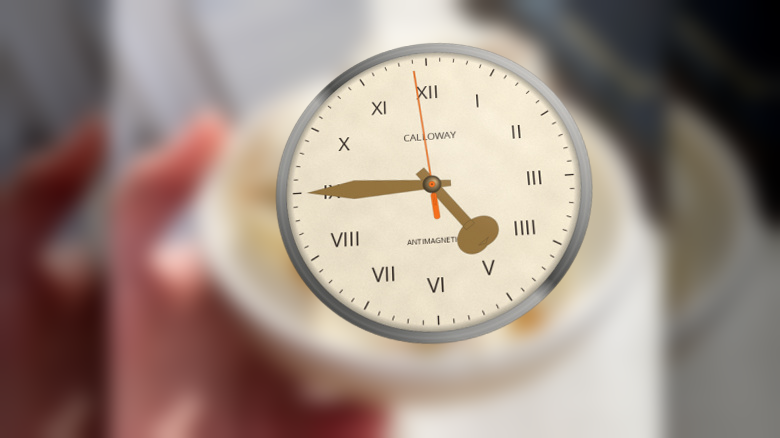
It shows 4:44:59
